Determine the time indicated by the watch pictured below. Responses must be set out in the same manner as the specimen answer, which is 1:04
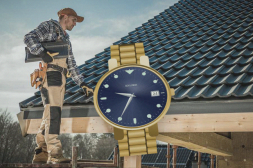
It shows 9:35
